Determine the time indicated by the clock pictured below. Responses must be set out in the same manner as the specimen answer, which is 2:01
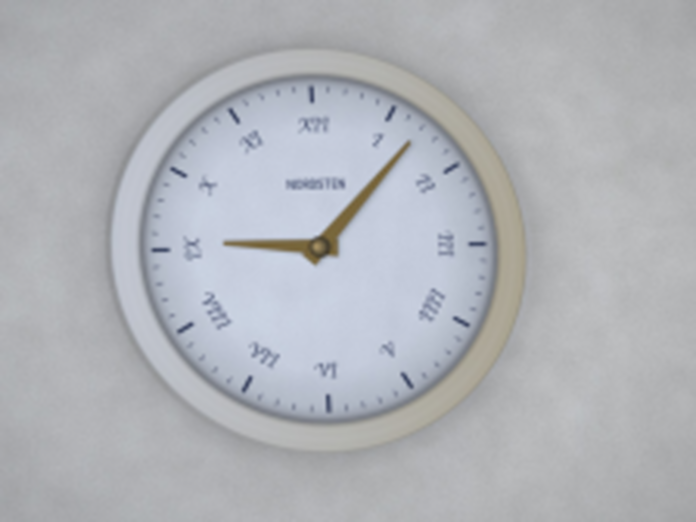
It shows 9:07
